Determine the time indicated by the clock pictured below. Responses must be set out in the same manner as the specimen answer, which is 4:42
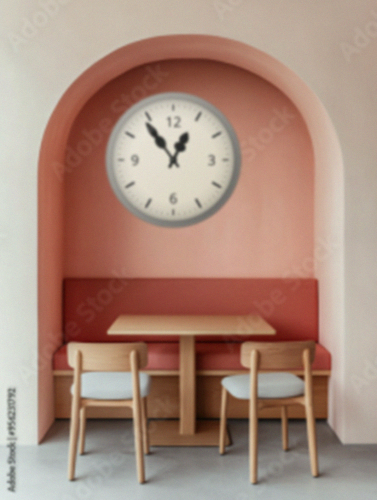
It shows 12:54
